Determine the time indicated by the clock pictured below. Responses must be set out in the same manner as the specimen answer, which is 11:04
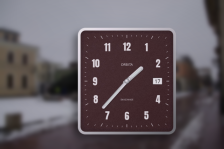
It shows 1:37
